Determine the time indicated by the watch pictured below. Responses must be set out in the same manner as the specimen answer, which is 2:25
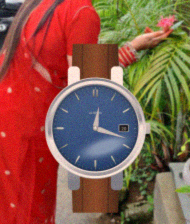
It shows 12:18
